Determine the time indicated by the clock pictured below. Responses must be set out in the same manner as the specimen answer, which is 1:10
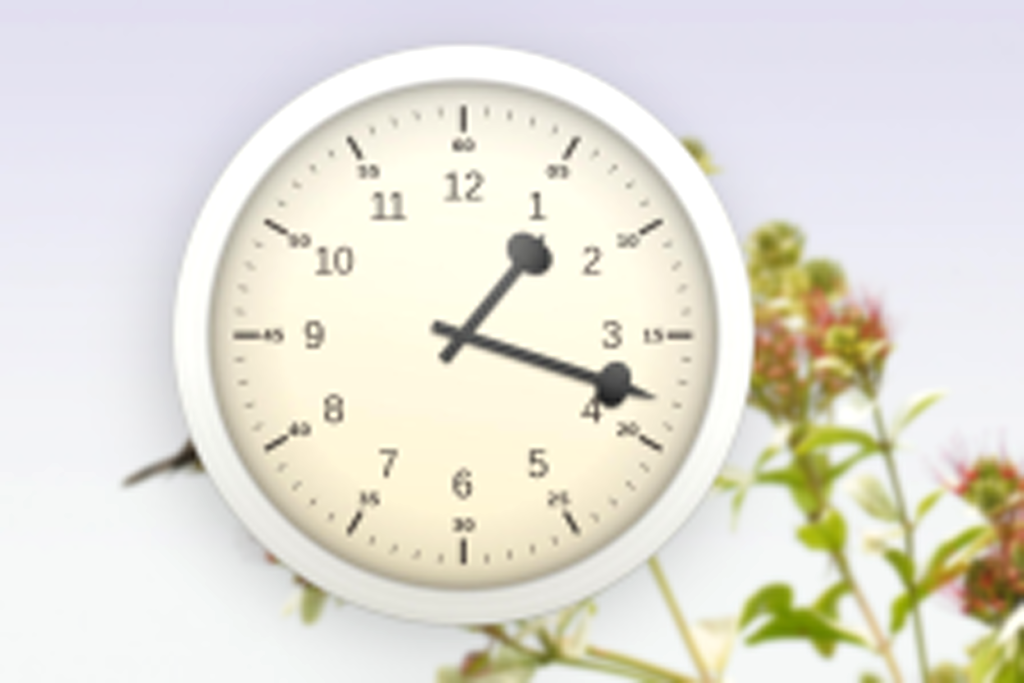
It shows 1:18
